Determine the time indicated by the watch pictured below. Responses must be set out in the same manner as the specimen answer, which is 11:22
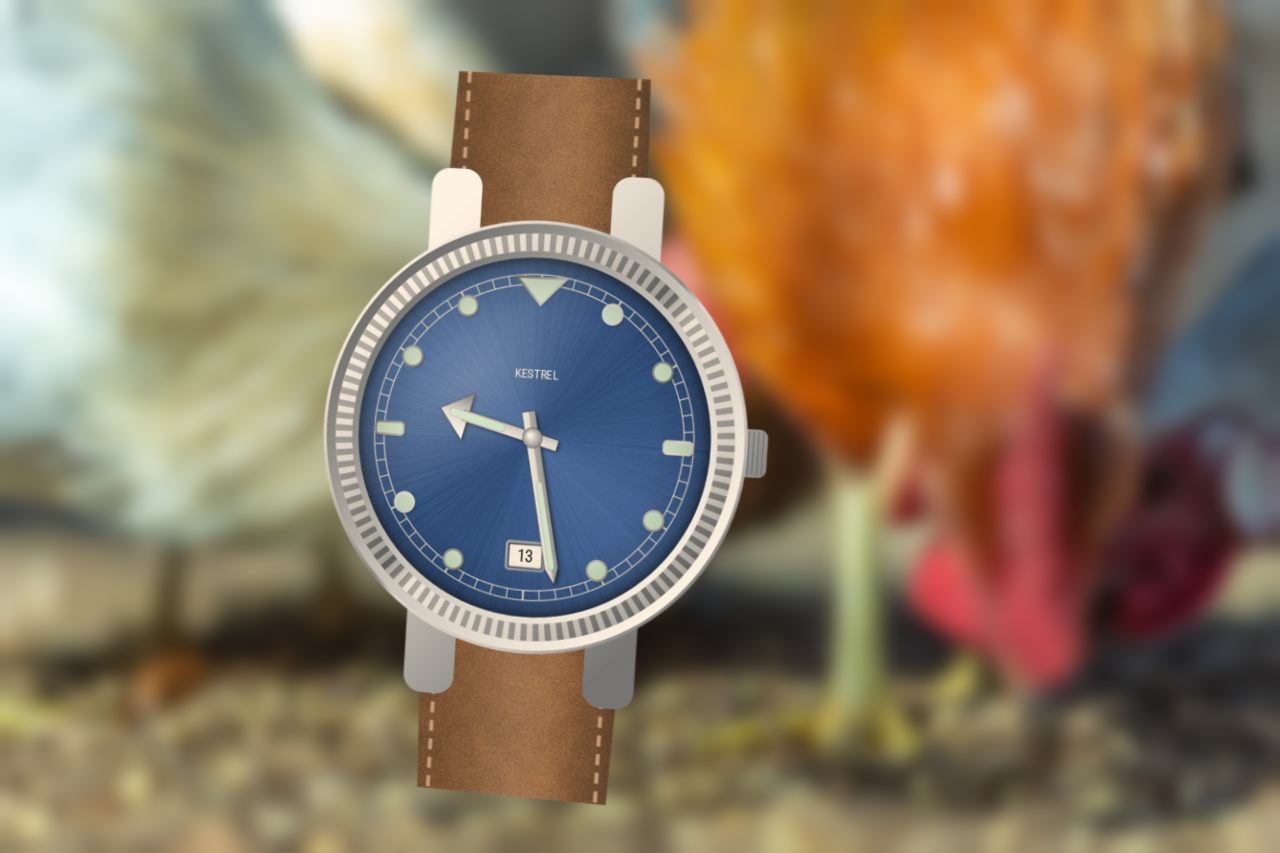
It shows 9:28
